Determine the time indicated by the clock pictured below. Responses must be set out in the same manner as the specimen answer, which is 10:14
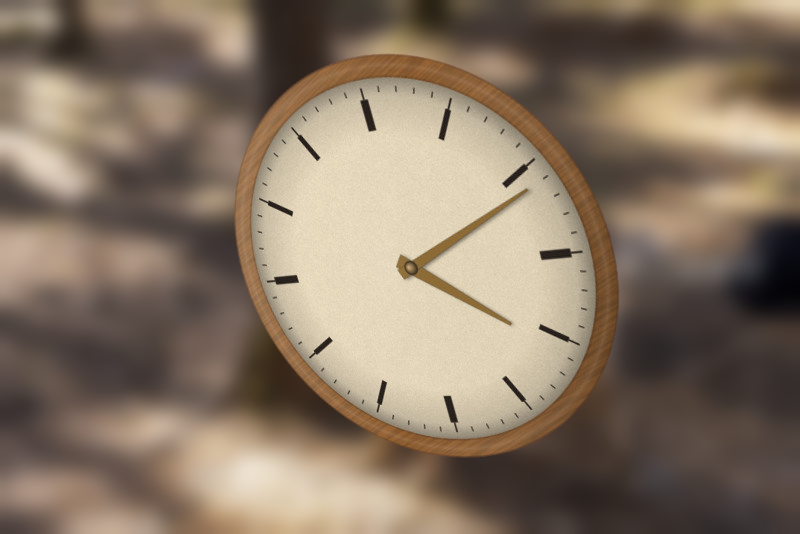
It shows 4:11
